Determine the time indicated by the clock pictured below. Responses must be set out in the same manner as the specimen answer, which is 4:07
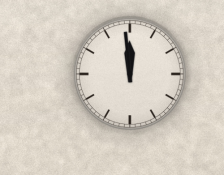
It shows 11:59
